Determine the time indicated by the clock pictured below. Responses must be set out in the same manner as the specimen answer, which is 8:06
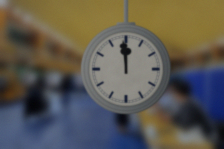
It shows 11:59
